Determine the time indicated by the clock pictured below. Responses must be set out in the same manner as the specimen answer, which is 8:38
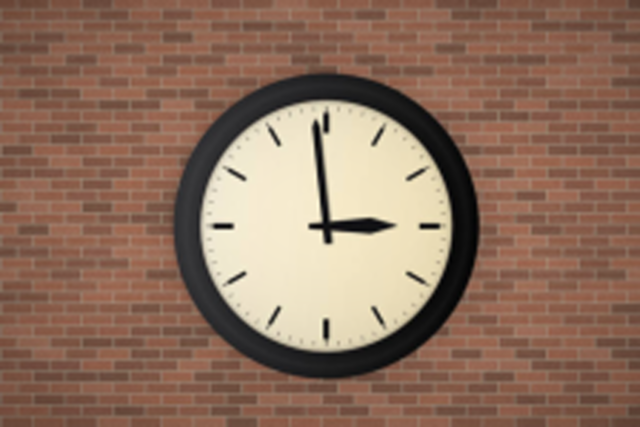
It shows 2:59
